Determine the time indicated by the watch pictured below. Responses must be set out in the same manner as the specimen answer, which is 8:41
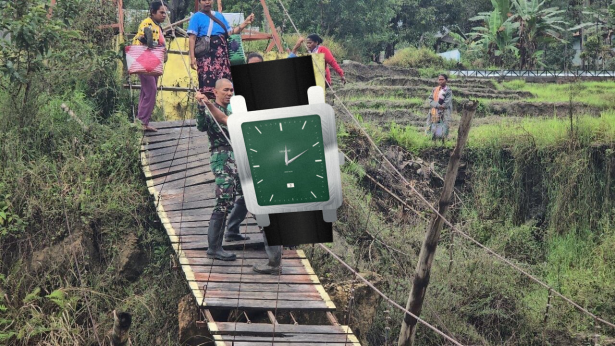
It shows 12:10
